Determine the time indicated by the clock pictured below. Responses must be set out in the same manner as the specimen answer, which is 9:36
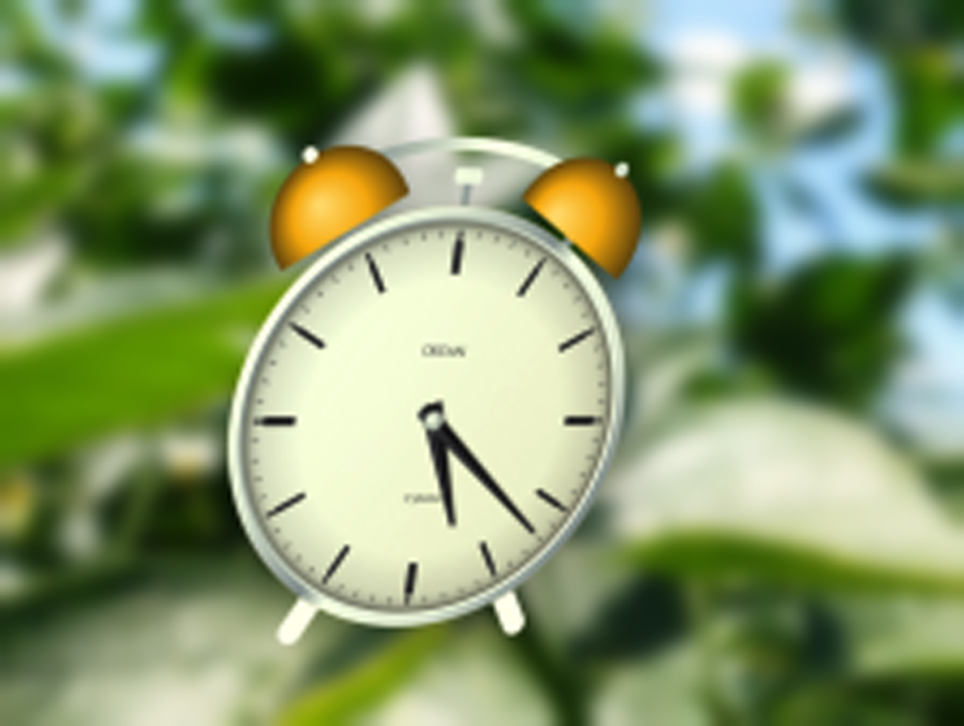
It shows 5:22
